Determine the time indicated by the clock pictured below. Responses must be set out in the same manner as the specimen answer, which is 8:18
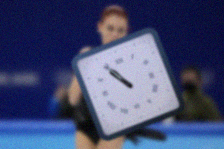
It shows 10:55
